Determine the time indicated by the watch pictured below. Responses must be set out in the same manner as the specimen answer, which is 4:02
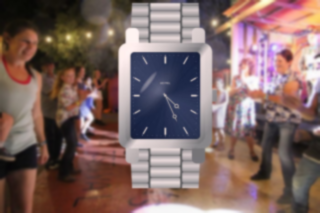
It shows 4:26
